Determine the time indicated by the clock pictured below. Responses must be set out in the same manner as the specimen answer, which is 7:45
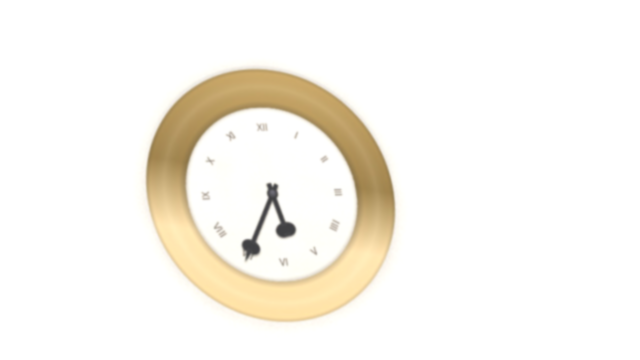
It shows 5:35
